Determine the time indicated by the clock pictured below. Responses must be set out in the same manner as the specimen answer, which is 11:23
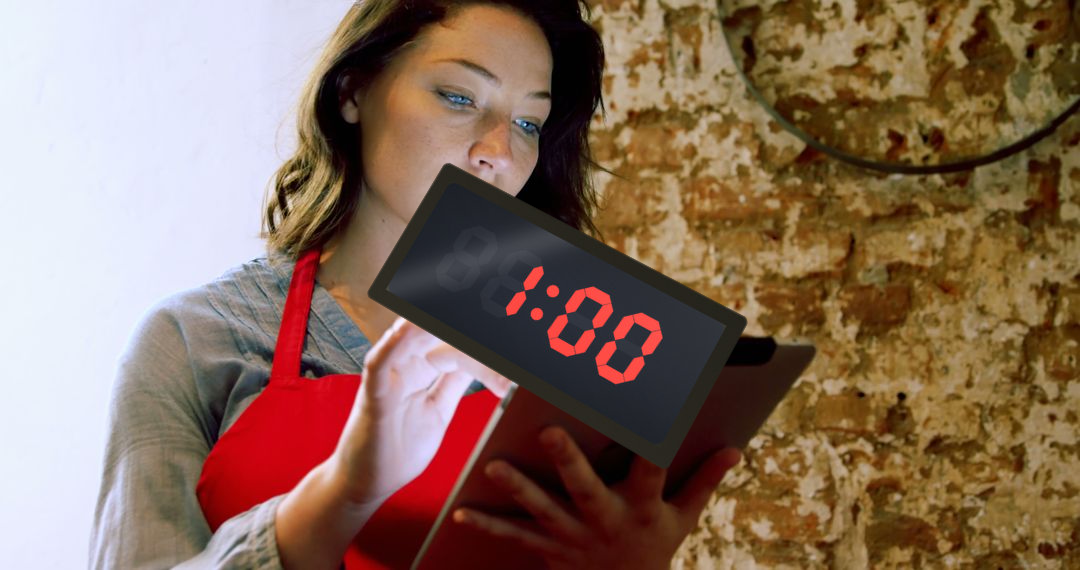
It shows 1:00
